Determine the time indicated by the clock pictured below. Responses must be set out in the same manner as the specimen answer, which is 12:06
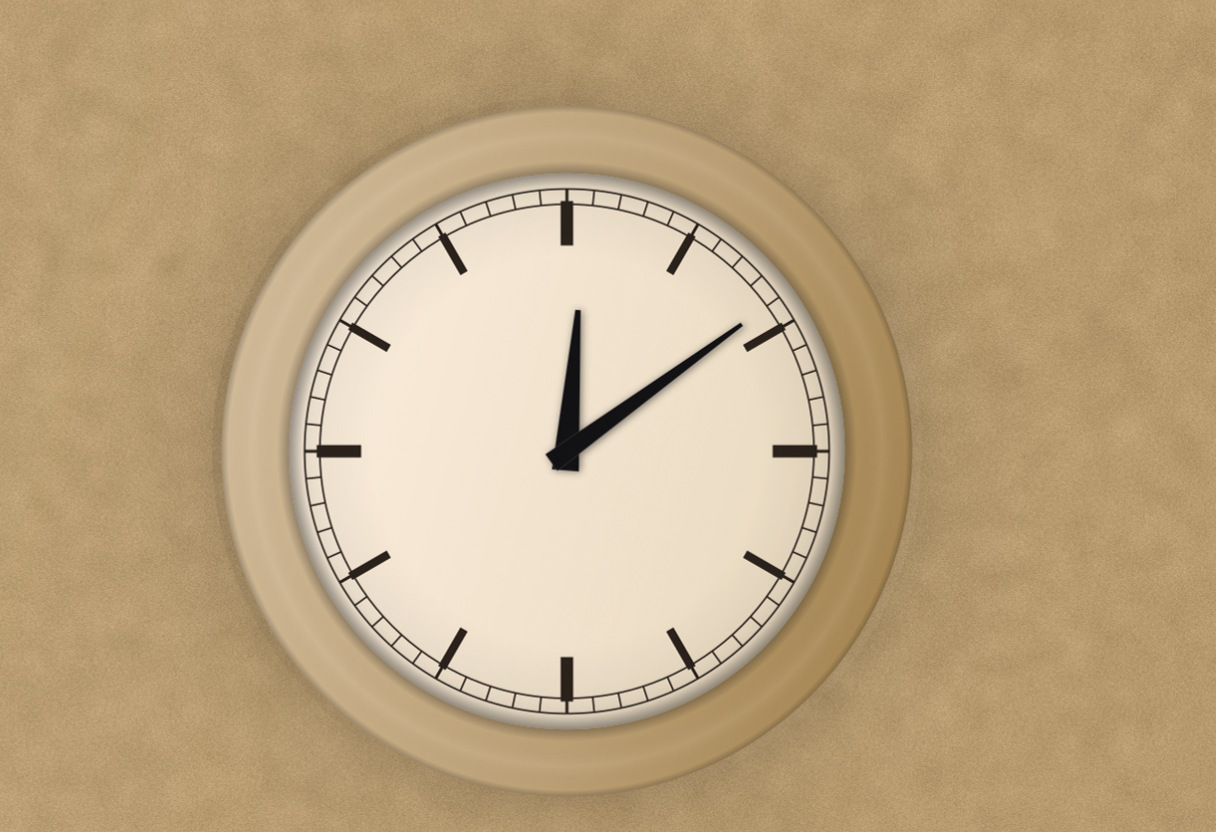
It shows 12:09
